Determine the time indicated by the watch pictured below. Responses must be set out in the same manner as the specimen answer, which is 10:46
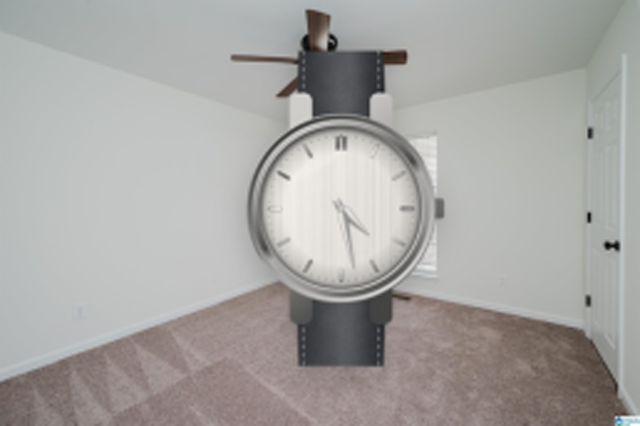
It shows 4:28
